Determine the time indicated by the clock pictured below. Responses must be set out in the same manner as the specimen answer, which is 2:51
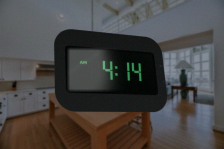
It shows 4:14
